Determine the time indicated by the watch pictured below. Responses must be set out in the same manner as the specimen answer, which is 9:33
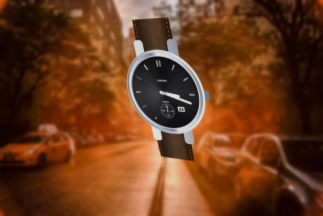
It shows 3:18
